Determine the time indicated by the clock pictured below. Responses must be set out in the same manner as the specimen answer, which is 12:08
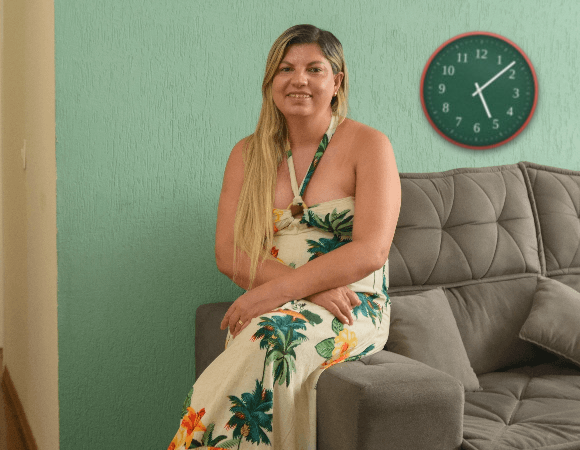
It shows 5:08
